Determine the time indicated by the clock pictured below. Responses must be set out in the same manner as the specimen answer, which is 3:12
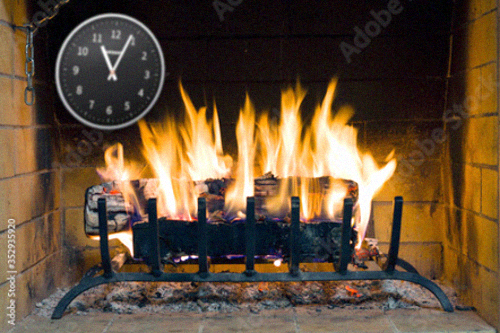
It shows 11:04
